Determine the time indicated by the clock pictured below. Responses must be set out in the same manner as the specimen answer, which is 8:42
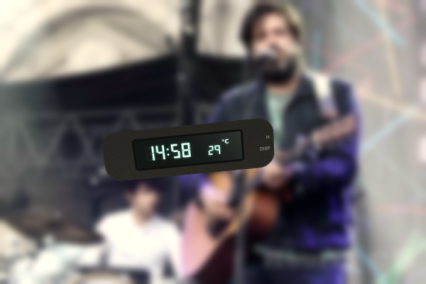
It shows 14:58
